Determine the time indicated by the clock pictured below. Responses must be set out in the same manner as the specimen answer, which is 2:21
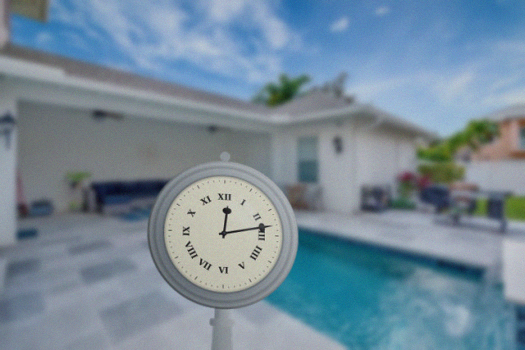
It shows 12:13
